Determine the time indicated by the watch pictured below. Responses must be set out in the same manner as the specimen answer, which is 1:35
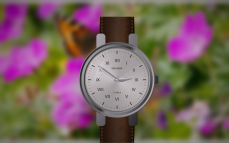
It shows 2:51
